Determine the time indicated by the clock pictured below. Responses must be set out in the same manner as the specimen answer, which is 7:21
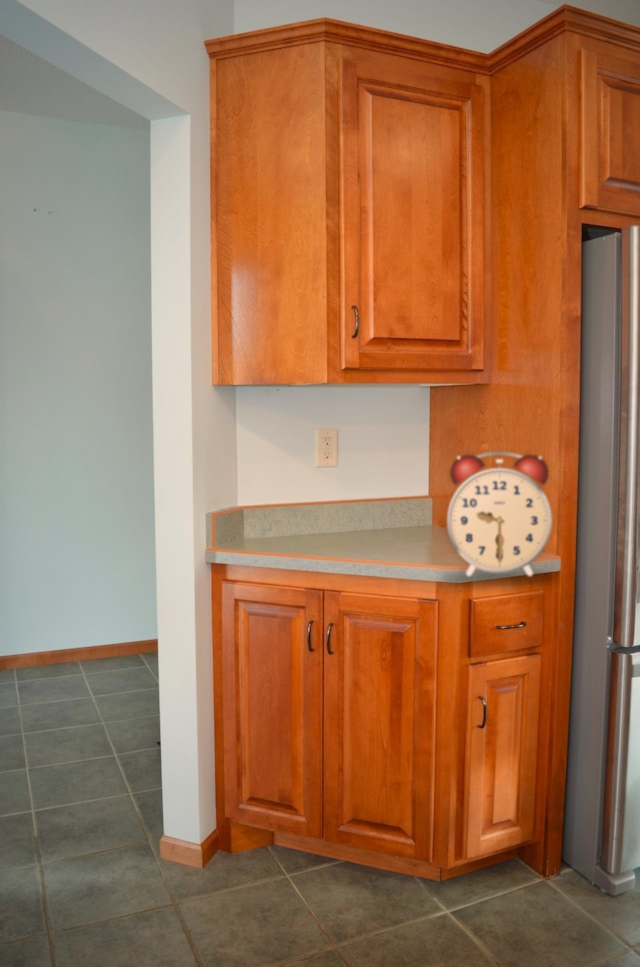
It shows 9:30
